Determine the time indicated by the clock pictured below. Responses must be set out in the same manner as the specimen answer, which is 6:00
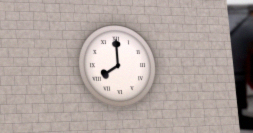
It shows 8:00
